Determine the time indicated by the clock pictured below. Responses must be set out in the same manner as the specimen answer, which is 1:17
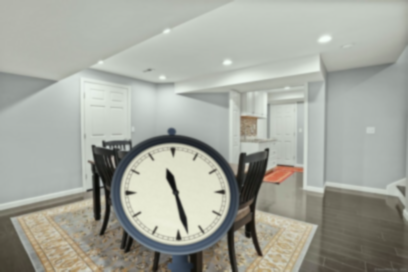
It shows 11:28
